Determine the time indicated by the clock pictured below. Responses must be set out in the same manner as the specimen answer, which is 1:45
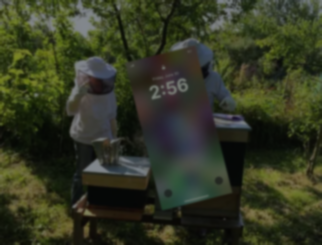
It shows 2:56
